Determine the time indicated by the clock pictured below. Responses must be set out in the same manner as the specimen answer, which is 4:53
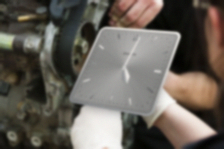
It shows 5:01
